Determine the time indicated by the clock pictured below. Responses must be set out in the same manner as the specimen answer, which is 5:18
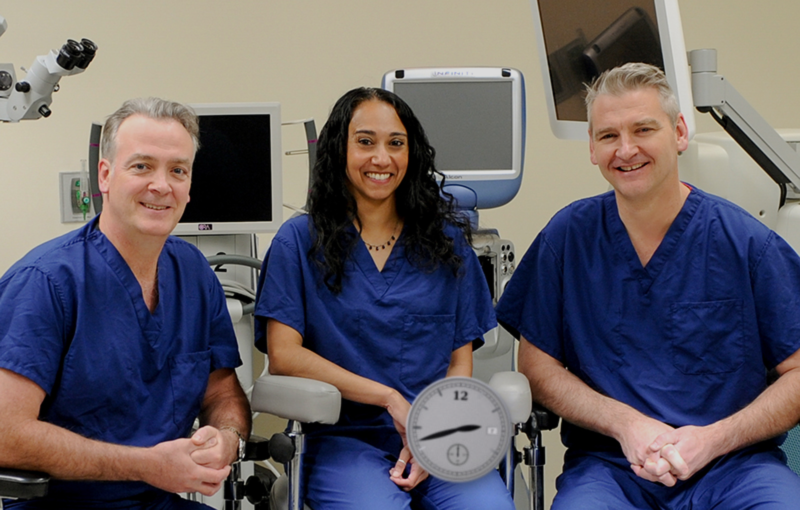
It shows 2:42
